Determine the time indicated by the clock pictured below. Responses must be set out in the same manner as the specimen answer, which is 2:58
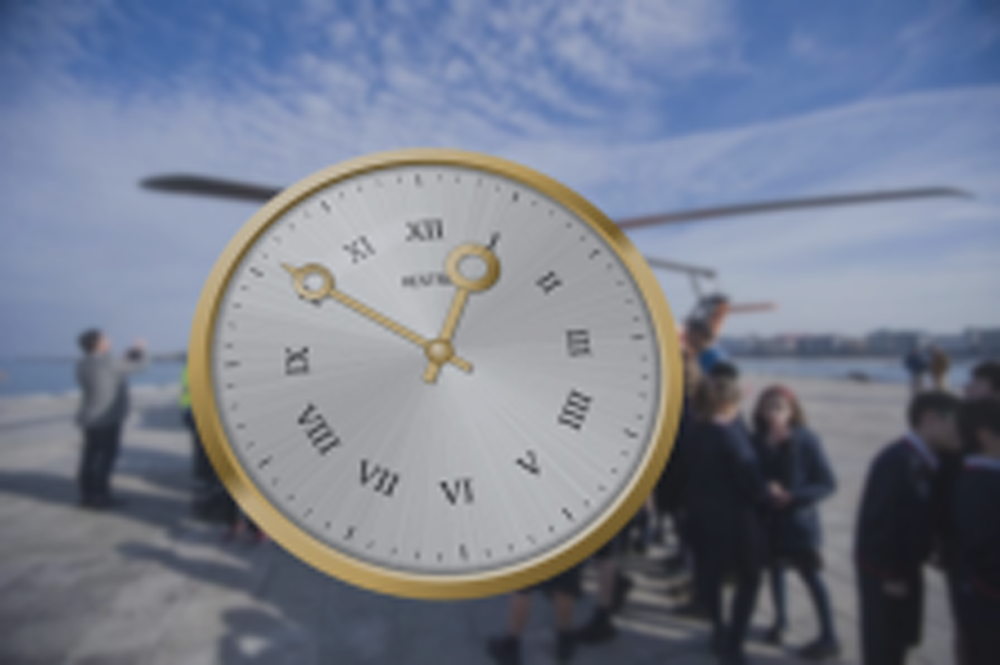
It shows 12:51
